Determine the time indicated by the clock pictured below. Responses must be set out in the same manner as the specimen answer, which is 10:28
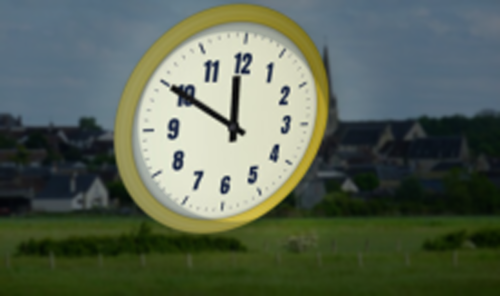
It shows 11:50
